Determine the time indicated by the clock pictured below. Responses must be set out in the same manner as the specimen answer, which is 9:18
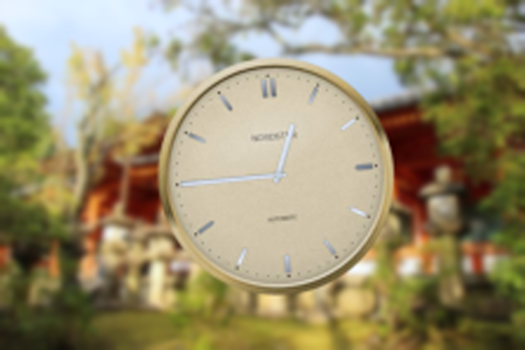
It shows 12:45
